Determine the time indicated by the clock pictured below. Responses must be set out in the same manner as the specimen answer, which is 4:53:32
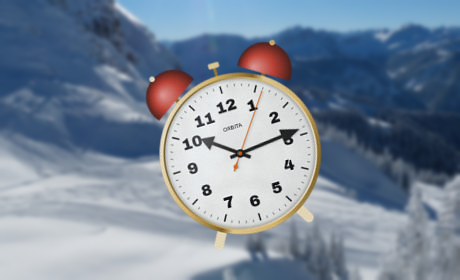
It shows 10:14:06
